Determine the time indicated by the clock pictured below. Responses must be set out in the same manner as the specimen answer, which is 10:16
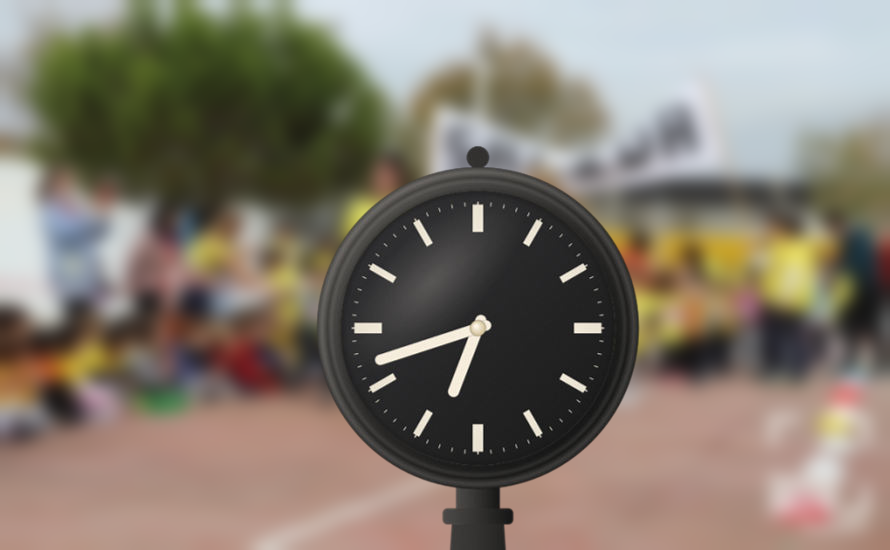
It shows 6:42
